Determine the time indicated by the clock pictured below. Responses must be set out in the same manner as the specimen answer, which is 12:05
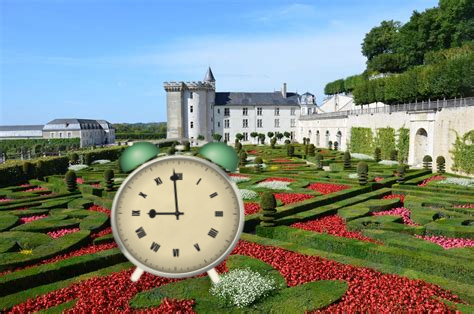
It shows 8:59
